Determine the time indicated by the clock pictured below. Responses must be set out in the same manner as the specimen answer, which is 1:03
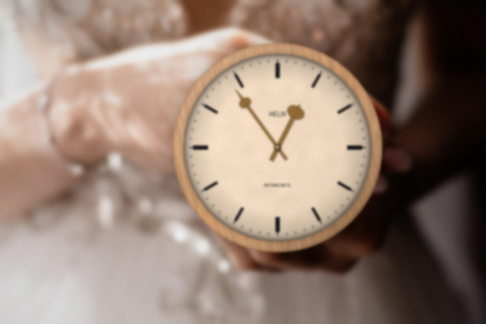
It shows 12:54
